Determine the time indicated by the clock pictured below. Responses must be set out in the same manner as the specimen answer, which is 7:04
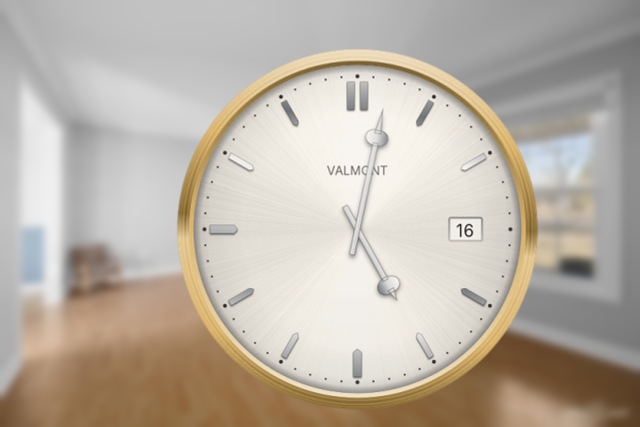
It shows 5:02
